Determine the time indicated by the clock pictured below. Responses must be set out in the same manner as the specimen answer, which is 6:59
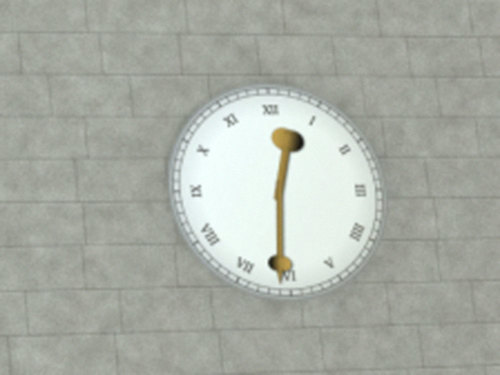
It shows 12:31
